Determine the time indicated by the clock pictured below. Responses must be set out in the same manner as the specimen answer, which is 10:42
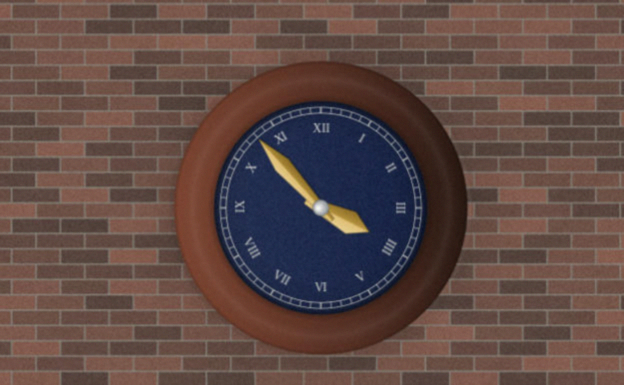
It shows 3:53
